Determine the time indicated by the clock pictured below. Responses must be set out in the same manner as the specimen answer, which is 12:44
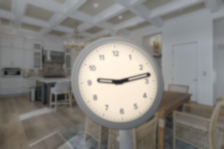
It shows 9:13
